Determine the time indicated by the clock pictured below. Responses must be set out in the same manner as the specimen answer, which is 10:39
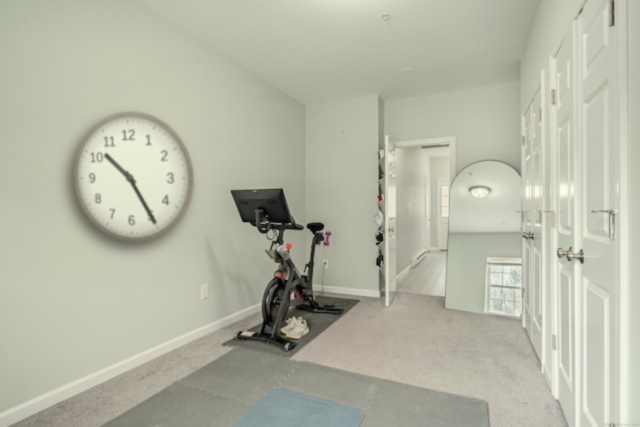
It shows 10:25
